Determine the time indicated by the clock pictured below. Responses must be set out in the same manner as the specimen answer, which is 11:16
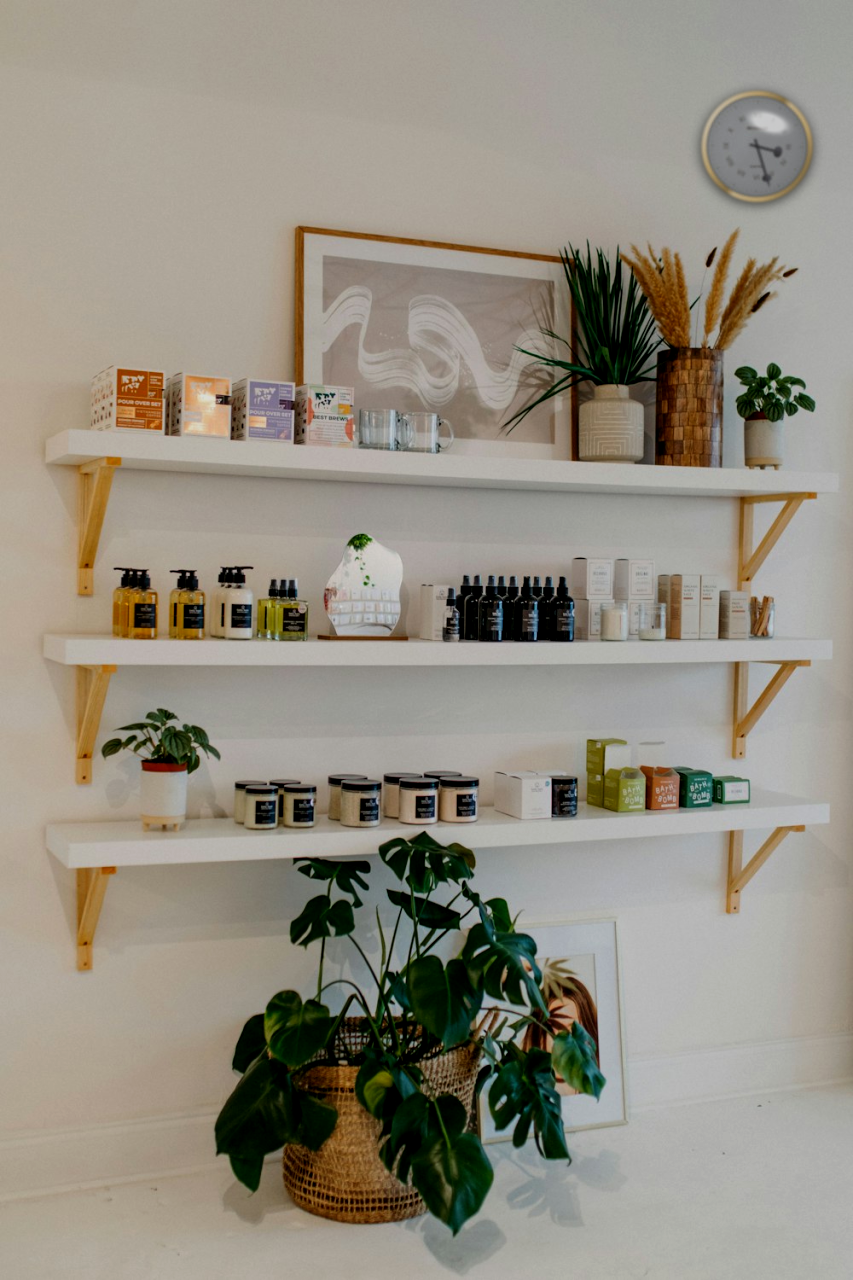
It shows 3:27
